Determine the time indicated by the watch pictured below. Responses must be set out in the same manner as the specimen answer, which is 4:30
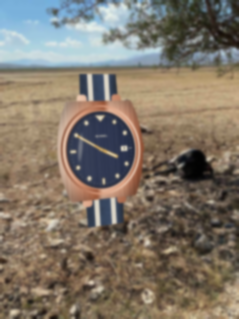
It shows 3:50
